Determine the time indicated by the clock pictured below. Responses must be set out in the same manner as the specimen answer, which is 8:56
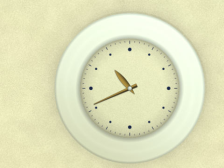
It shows 10:41
